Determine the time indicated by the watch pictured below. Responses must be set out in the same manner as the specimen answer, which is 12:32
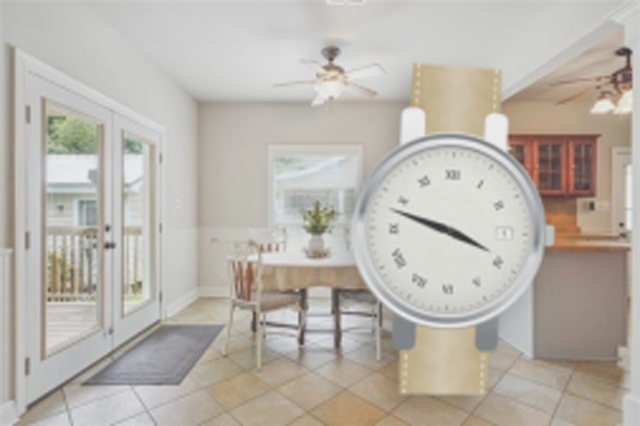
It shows 3:48
